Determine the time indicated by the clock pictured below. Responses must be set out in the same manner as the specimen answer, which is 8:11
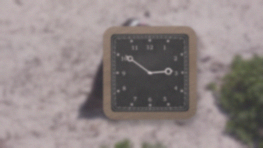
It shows 2:51
